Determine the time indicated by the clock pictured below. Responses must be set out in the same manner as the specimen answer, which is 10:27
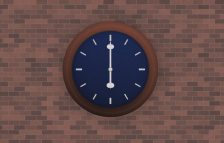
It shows 6:00
